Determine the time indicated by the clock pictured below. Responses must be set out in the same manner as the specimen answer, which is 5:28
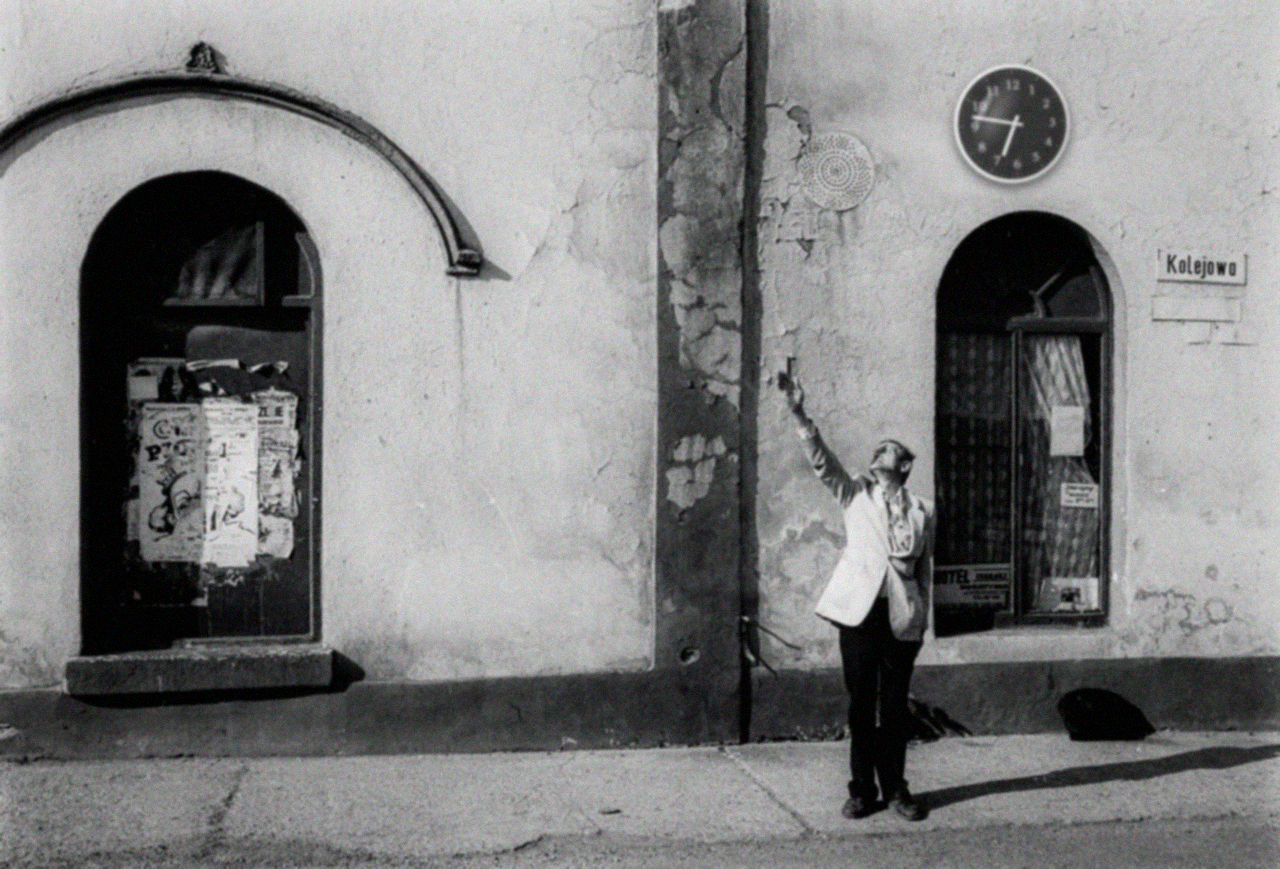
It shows 6:47
